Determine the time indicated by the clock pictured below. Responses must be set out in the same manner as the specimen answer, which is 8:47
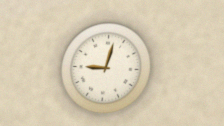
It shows 9:02
